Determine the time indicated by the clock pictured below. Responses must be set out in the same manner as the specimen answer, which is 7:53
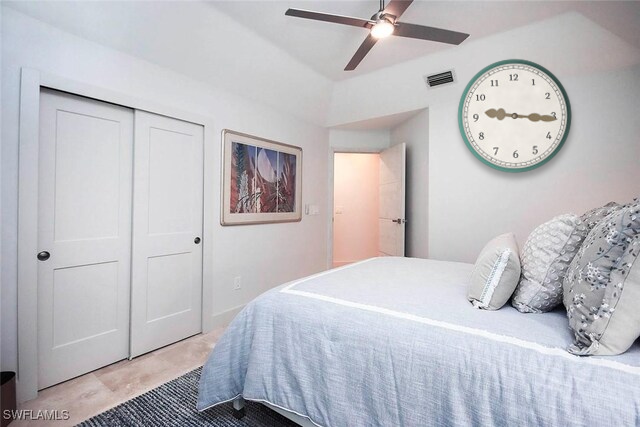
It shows 9:16
